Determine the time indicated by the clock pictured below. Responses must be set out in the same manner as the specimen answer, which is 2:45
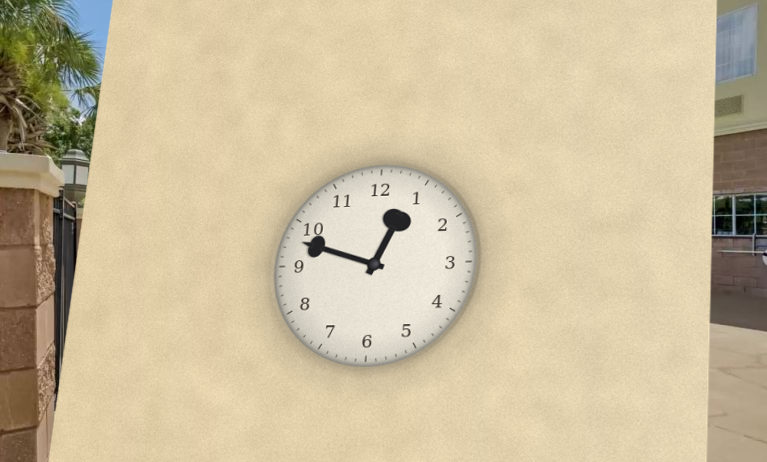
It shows 12:48
